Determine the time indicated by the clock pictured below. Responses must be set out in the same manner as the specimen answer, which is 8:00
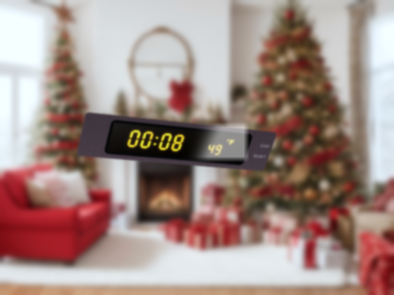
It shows 0:08
